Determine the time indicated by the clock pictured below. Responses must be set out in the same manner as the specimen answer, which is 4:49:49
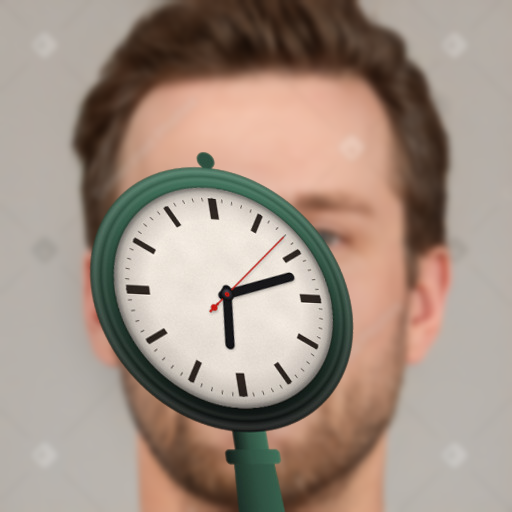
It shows 6:12:08
